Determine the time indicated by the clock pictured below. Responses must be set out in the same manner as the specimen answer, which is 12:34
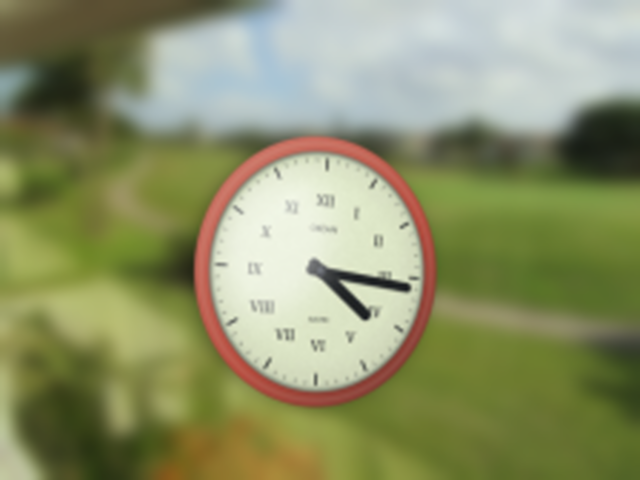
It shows 4:16
